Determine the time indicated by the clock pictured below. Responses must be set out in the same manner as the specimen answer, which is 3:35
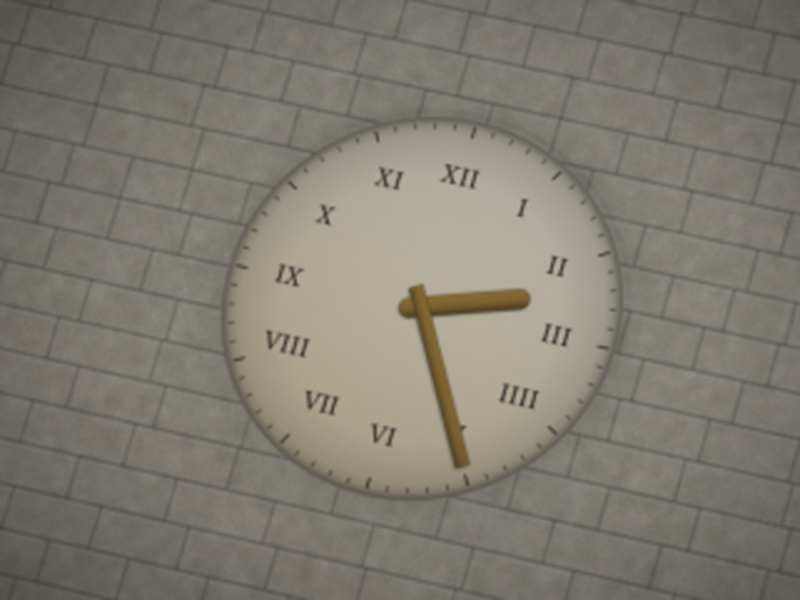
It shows 2:25
